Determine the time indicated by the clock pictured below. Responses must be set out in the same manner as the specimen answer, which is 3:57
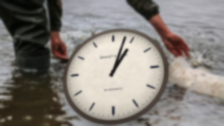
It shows 1:03
